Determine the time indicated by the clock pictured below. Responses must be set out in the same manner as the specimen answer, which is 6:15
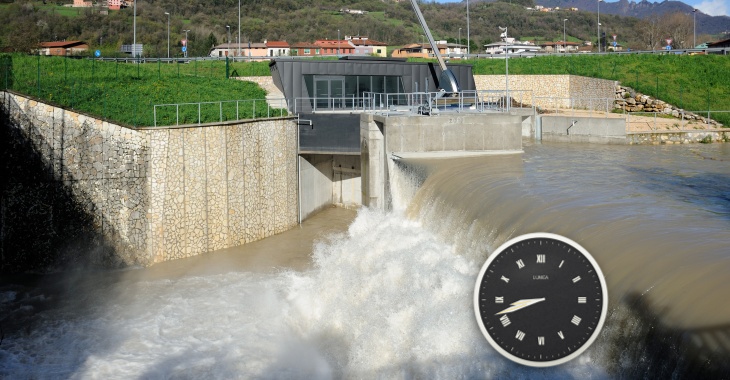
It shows 8:42
